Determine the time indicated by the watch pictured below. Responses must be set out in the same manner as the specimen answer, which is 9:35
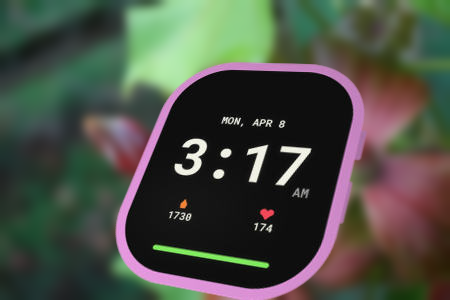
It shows 3:17
